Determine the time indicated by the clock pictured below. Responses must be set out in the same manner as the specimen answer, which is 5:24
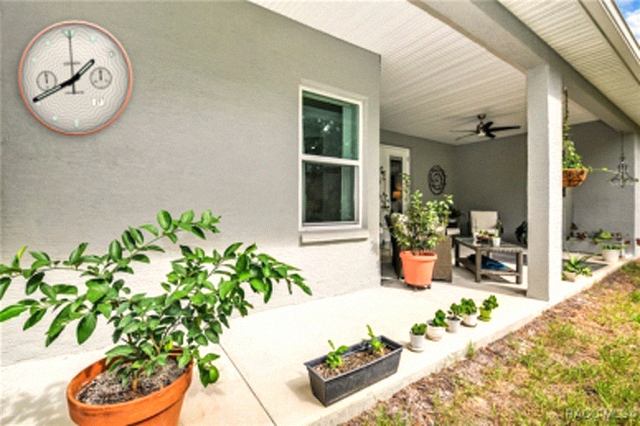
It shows 1:41
